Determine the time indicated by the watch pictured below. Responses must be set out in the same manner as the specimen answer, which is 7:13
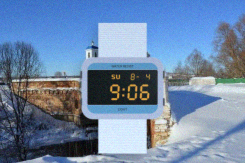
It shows 9:06
